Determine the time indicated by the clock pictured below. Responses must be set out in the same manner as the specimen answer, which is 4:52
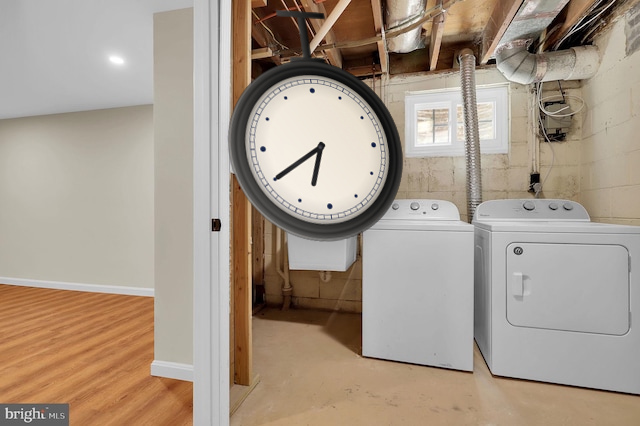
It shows 6:40
